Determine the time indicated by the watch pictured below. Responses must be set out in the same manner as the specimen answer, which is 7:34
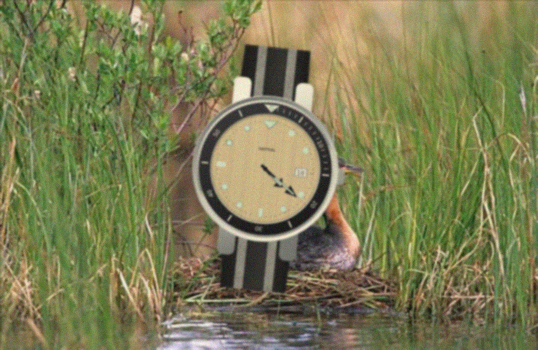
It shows 4:21
